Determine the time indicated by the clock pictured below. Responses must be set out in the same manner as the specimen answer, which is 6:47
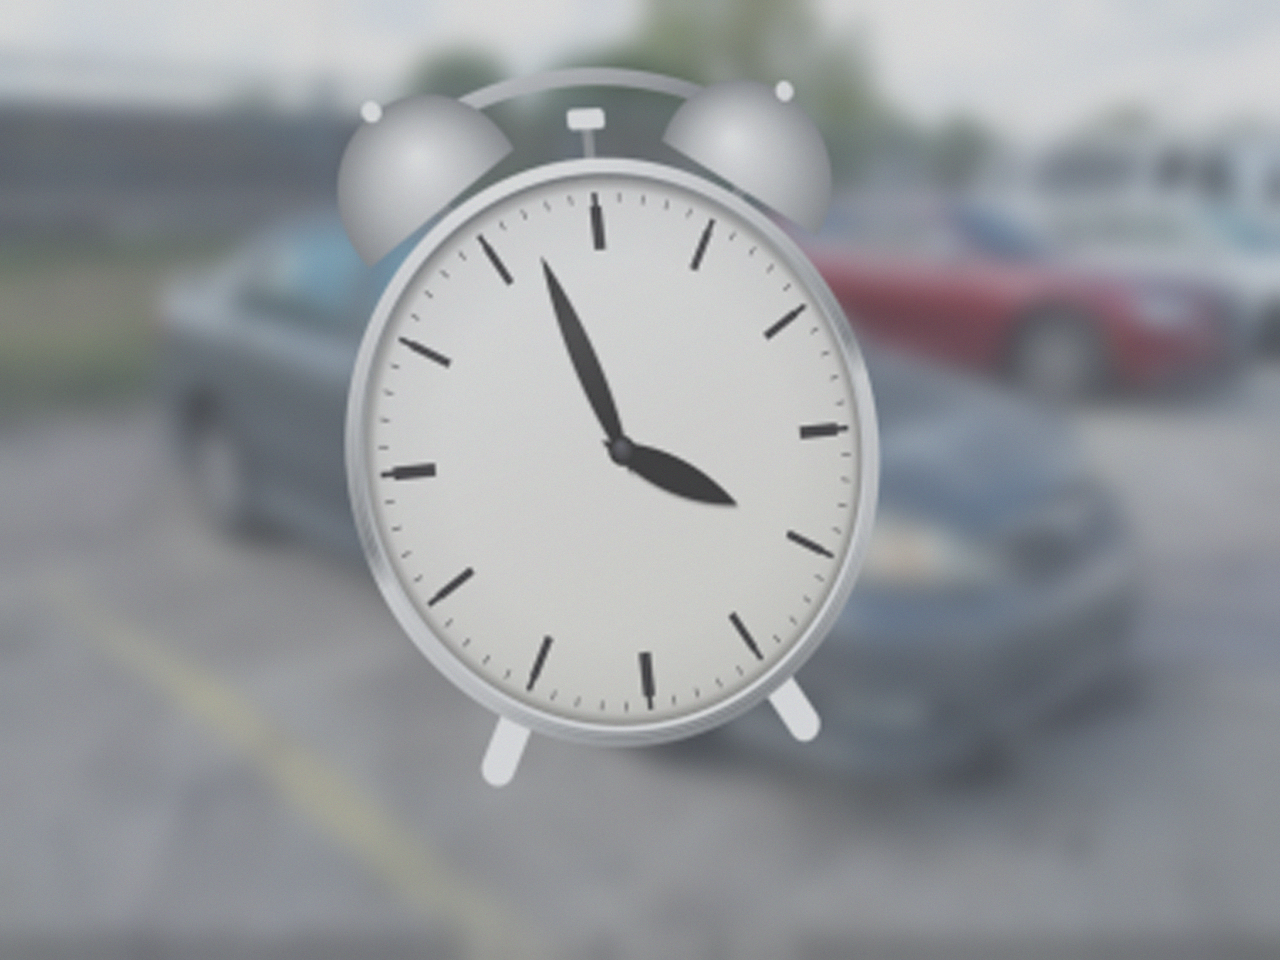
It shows 3:57
